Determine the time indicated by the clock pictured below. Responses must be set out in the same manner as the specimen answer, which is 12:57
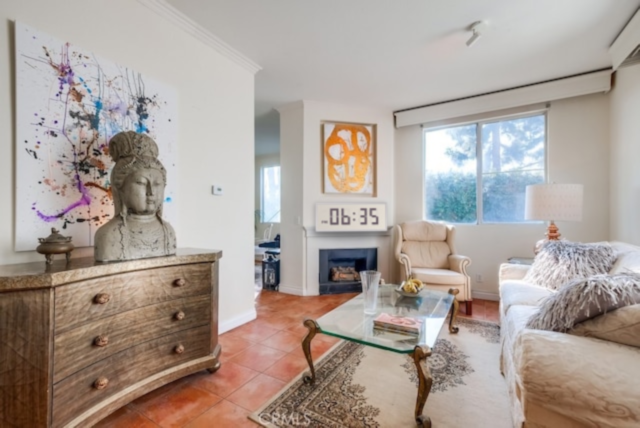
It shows 6:35
